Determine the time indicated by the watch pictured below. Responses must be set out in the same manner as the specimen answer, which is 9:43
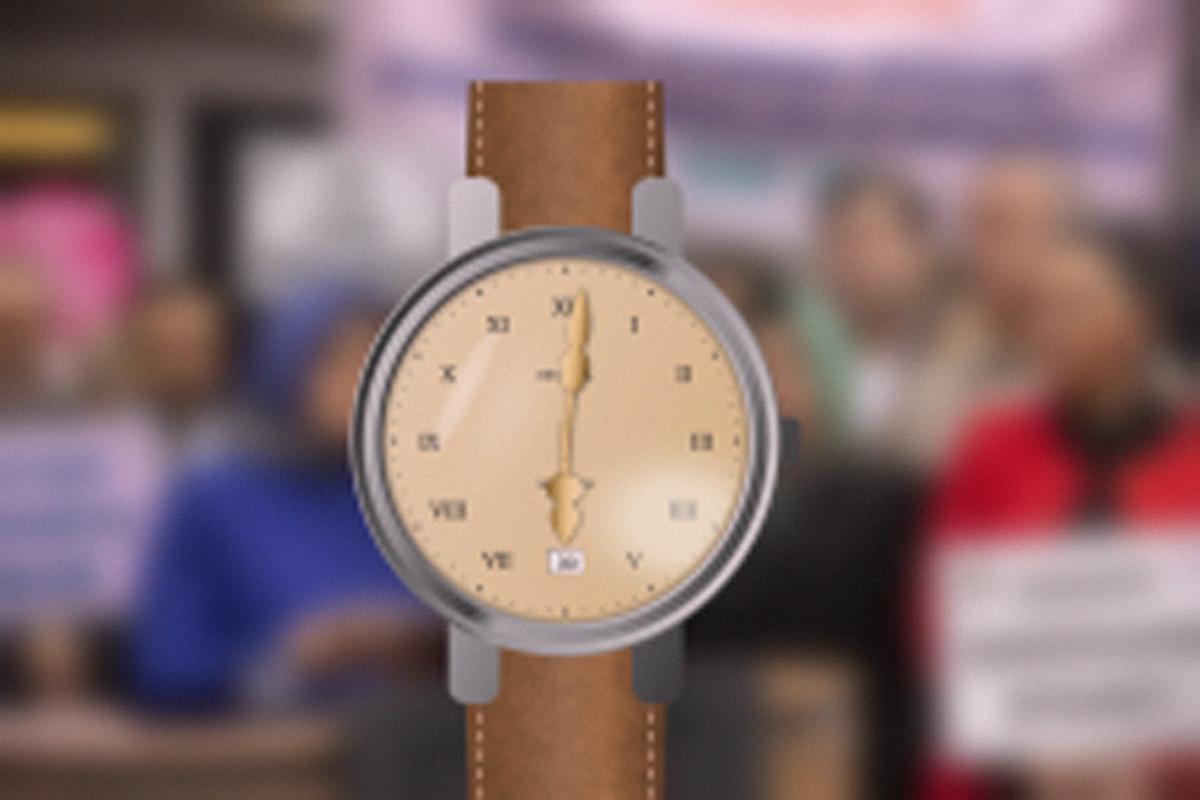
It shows 6:01
